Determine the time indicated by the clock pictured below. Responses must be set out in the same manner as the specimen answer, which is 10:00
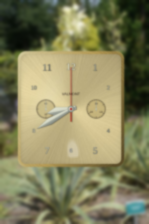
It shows 8:40
